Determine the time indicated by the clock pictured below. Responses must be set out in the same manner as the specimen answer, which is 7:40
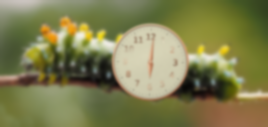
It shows 6:01
